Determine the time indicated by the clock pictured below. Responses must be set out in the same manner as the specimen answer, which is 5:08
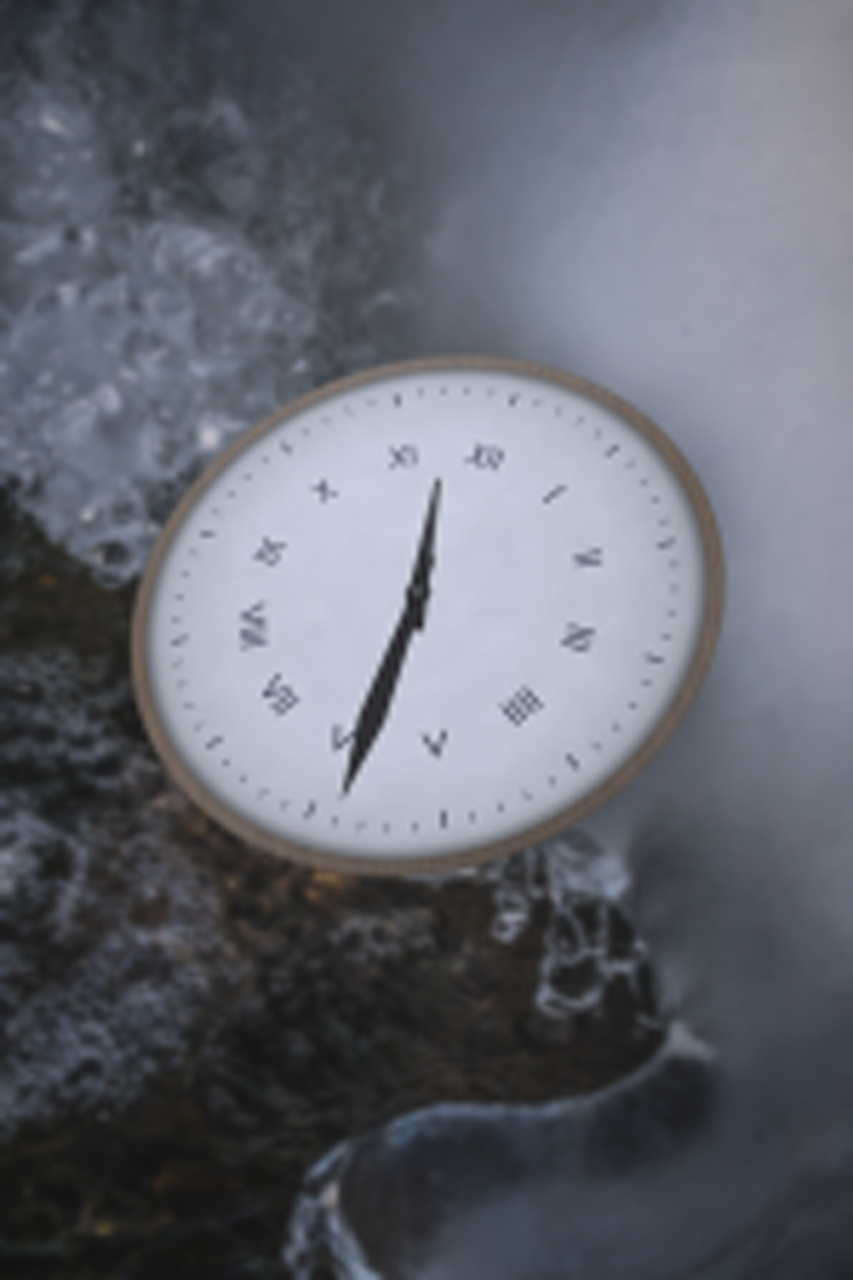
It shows 11:29
